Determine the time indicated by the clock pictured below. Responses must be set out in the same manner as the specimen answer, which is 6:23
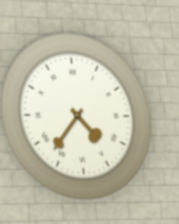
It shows 4:37
